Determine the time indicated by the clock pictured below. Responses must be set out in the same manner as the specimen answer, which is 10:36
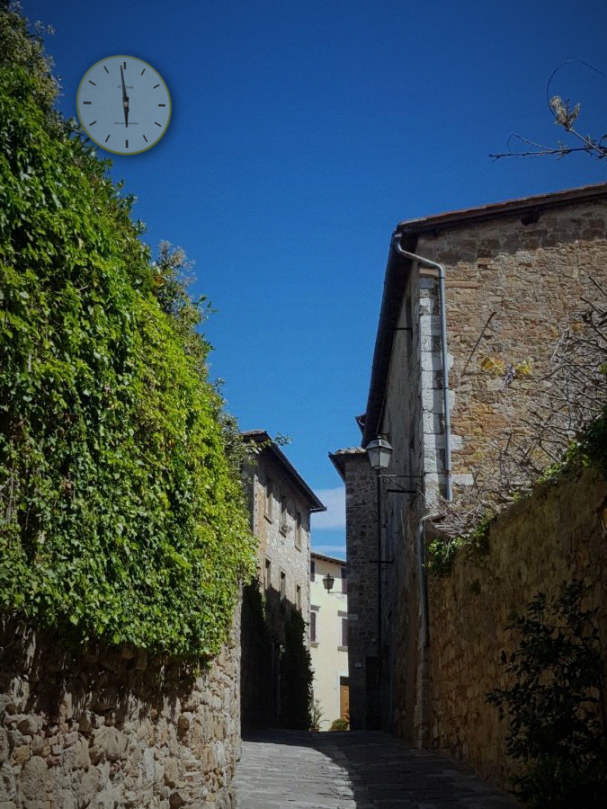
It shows 5:59
